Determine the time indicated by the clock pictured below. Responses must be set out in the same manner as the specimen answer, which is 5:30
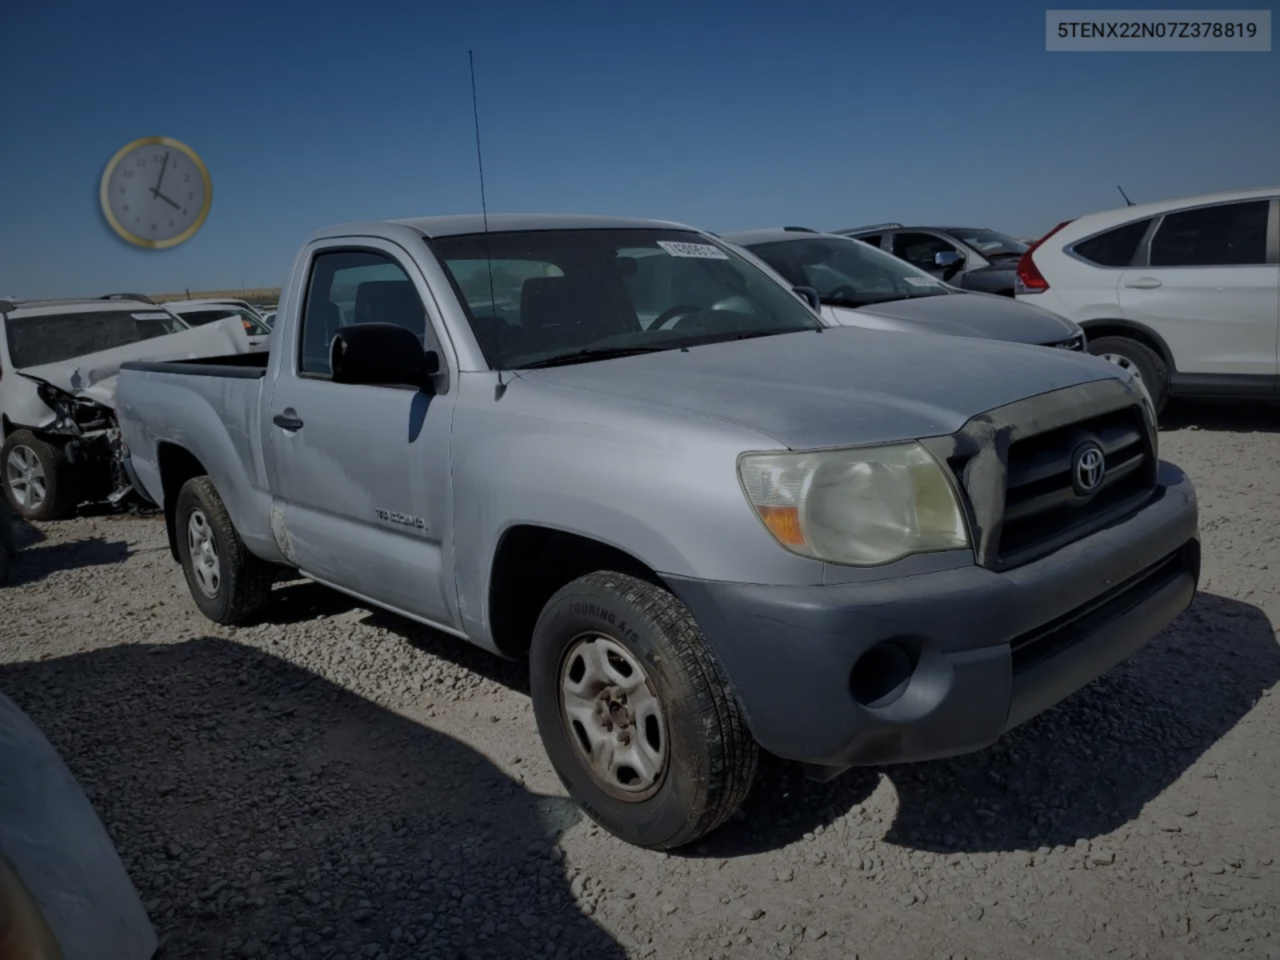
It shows 4:02
